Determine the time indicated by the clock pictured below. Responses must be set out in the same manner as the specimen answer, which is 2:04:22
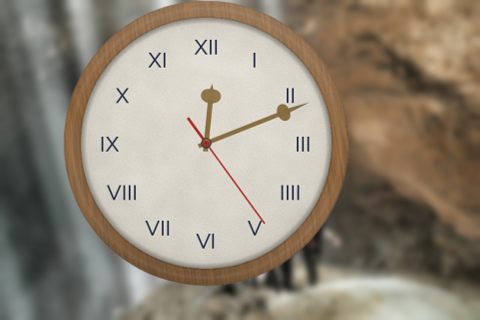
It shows 12:11:24
